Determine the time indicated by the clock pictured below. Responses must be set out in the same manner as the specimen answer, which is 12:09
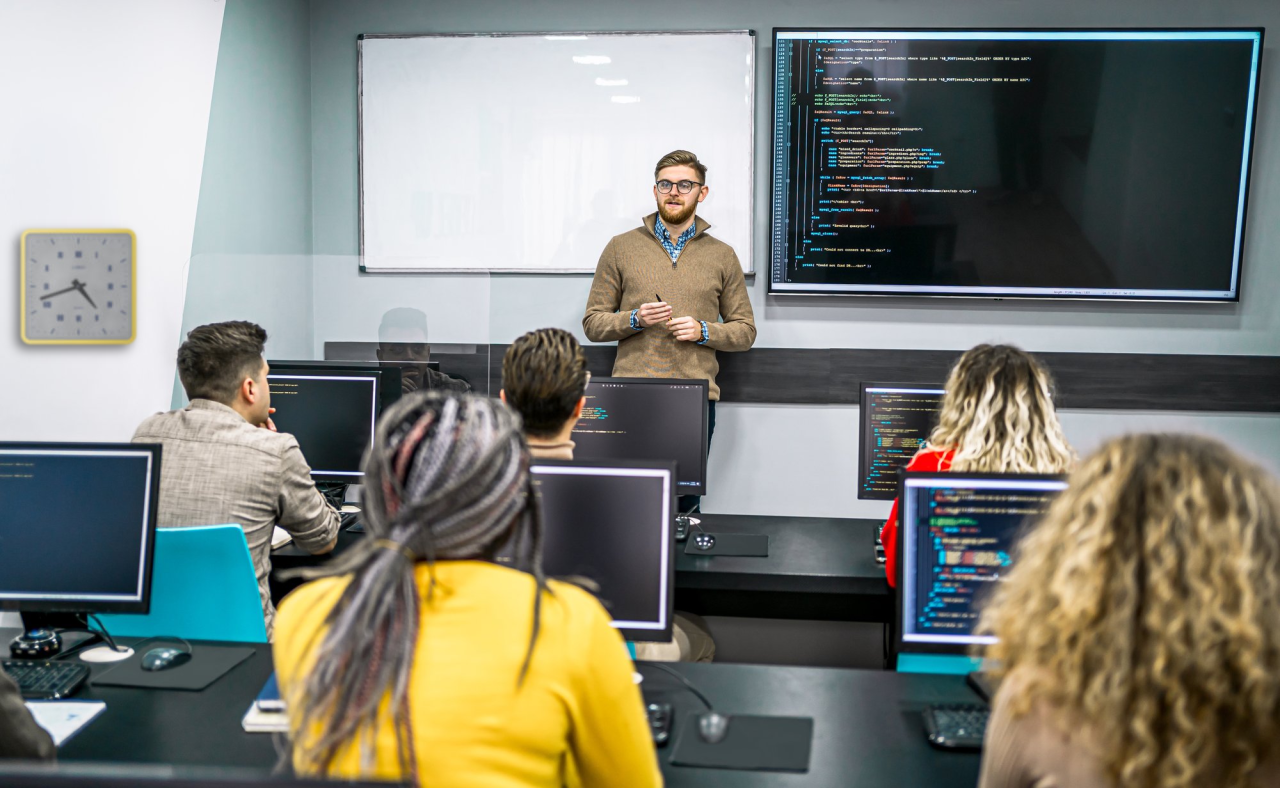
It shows 4:42
